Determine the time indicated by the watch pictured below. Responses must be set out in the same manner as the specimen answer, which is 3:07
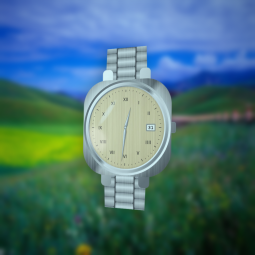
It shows 12:31
